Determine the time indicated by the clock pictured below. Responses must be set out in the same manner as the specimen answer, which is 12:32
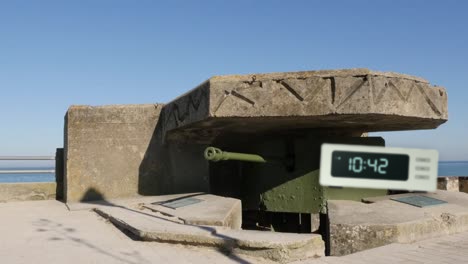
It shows 10:42
